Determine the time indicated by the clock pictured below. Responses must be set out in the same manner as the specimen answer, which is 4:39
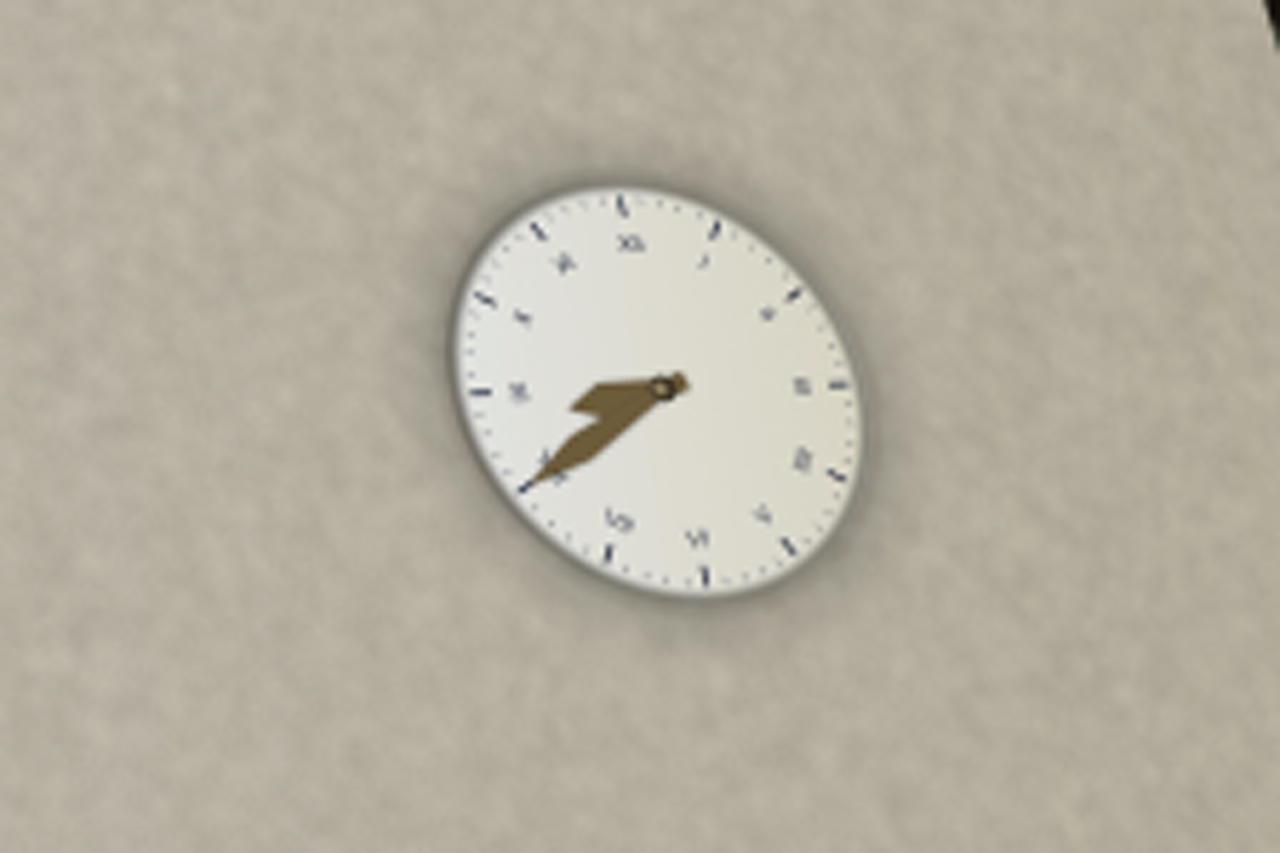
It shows 8:40
